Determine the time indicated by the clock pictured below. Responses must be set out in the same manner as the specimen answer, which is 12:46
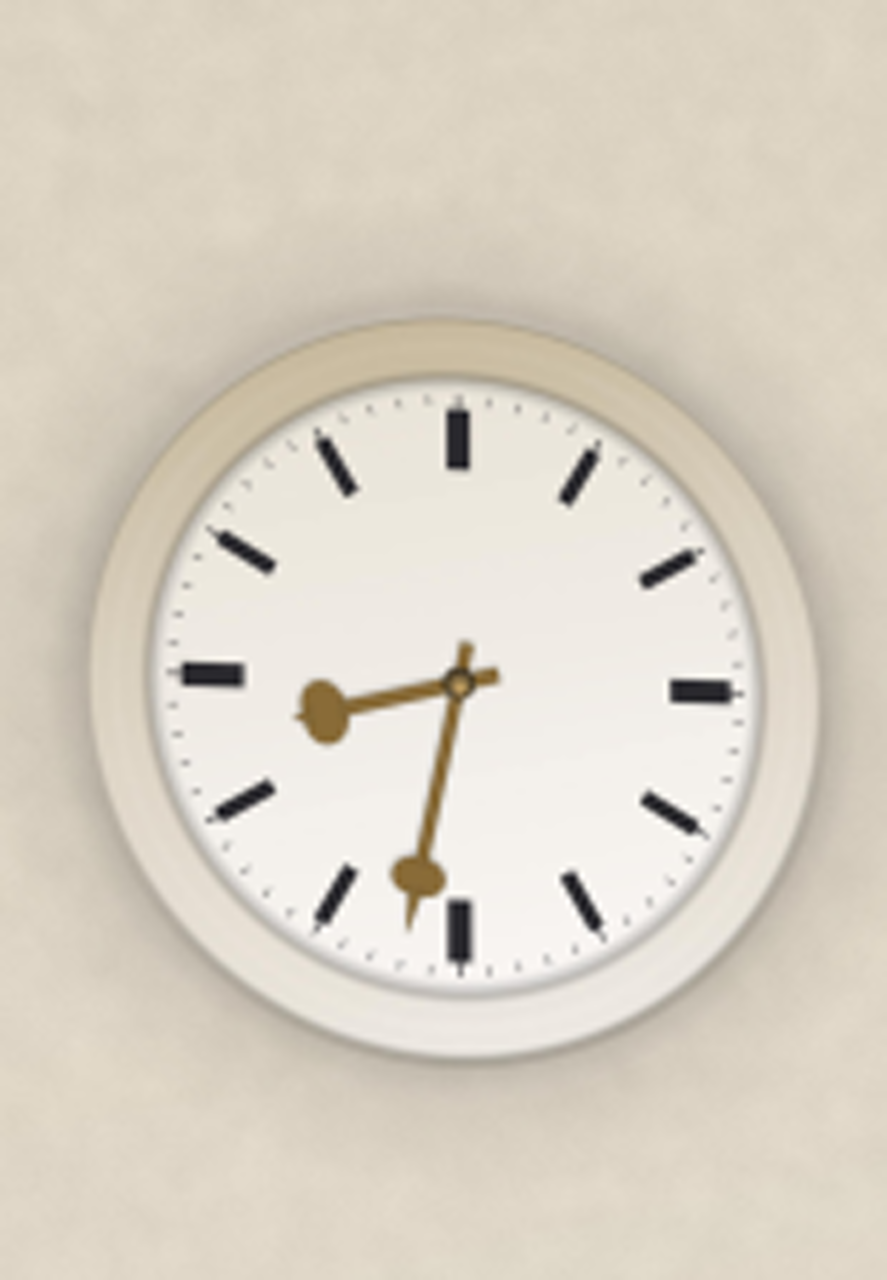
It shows 8:32
